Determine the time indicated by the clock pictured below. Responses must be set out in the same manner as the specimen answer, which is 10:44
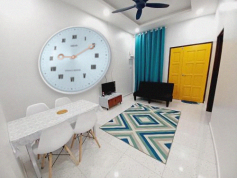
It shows 9:10
